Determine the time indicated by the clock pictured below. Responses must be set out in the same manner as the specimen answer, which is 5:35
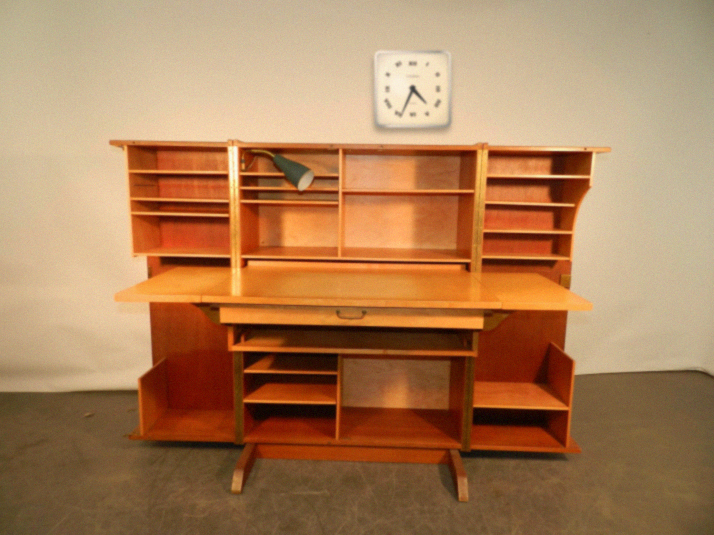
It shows 4:34
